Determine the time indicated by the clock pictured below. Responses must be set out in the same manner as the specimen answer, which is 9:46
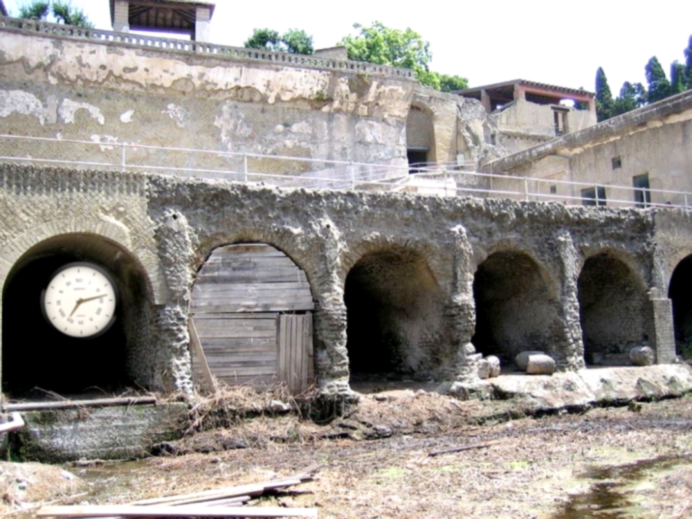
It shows 7:13
